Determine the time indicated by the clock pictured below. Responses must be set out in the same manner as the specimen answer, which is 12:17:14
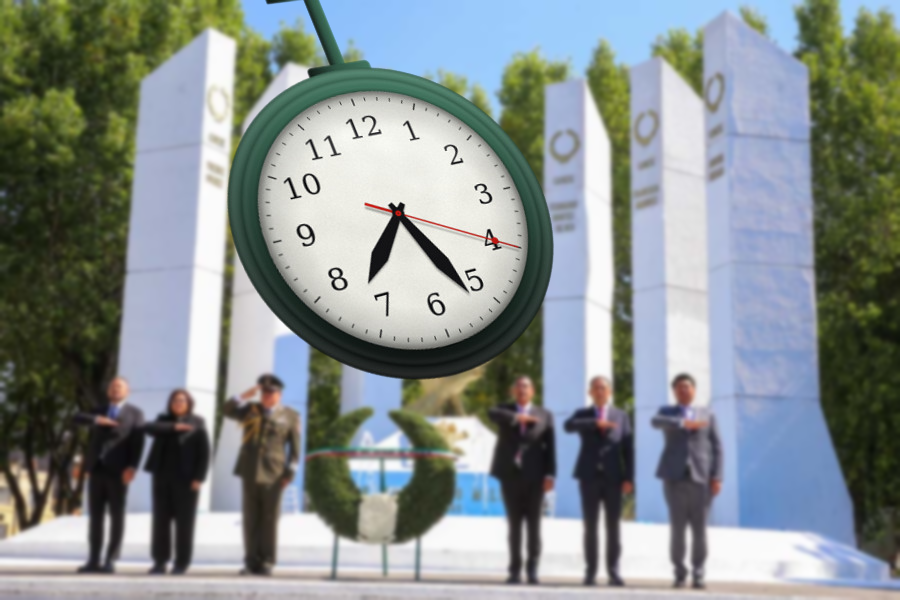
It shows 7:26:20
